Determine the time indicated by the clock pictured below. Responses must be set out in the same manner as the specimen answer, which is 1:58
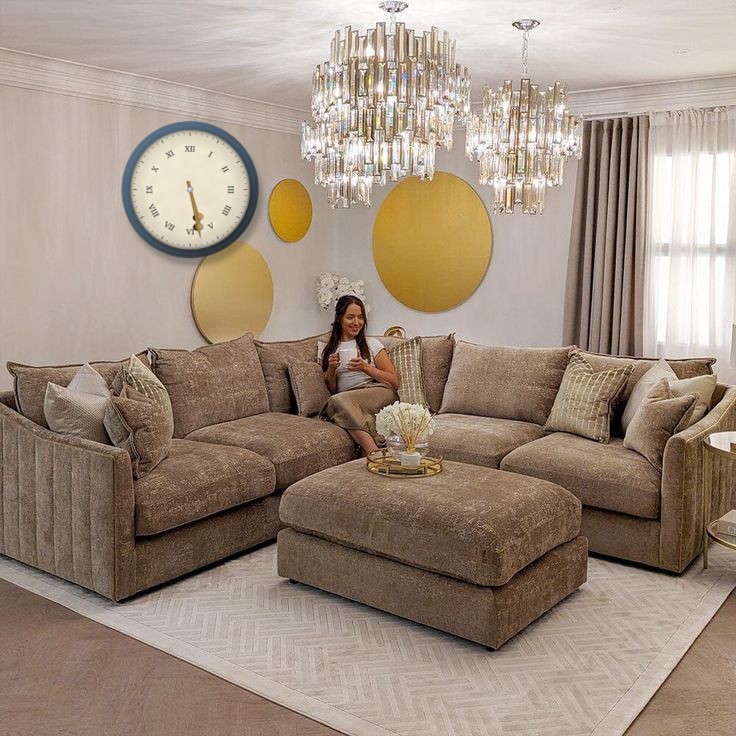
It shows 5:28
